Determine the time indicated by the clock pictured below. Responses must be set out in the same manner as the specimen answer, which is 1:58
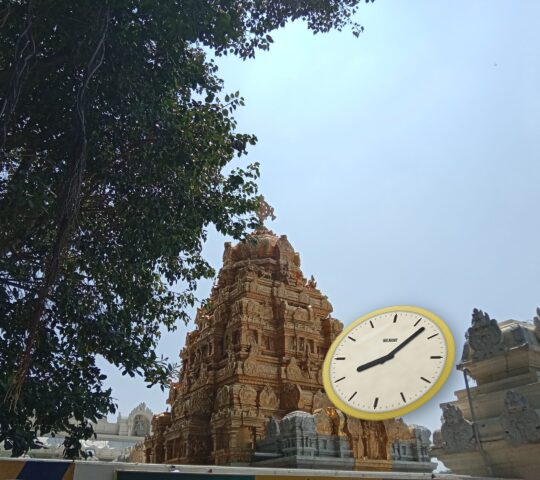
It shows 8:07
